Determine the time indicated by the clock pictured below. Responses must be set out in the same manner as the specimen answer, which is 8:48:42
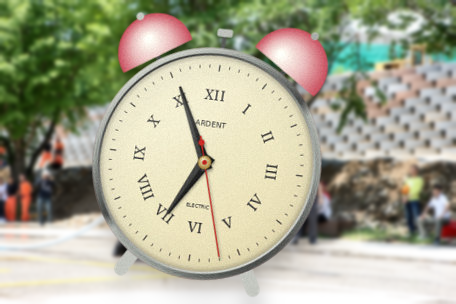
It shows 6:55:27
